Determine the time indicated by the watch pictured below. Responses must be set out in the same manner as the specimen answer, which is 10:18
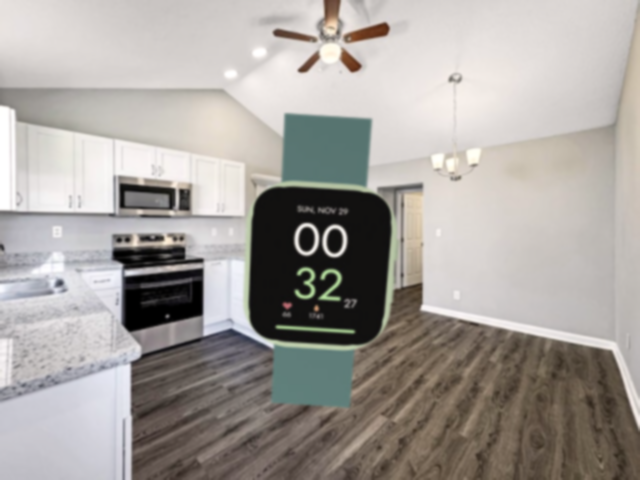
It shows 0:32
